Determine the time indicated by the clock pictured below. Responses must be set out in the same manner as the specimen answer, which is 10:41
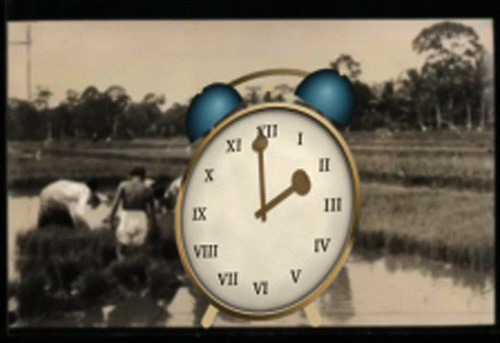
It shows 1:59
